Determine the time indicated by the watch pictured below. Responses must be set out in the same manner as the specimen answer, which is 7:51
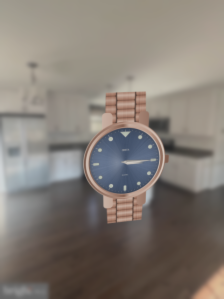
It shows 3:15
